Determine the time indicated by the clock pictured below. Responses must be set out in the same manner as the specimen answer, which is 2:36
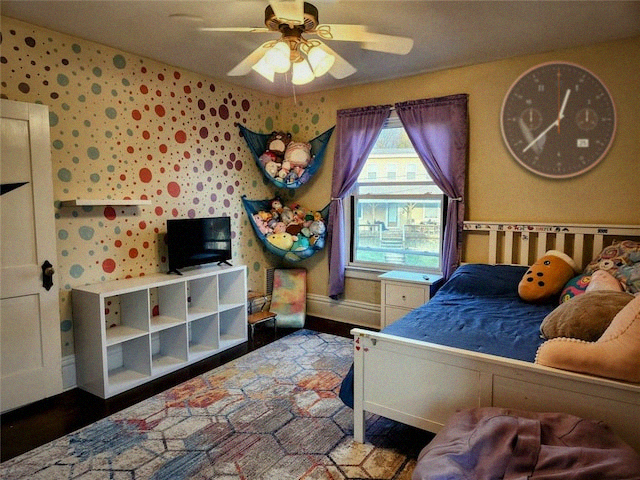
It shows 12:38
